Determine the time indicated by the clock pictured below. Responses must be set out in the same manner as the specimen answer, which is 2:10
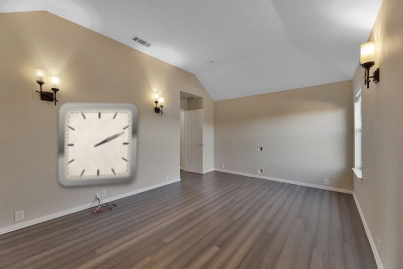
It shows 2:11
